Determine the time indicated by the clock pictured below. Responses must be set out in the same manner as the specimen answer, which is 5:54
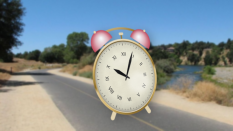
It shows 10:04
